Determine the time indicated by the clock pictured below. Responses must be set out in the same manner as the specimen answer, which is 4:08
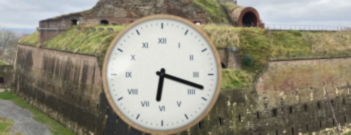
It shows 6:18
